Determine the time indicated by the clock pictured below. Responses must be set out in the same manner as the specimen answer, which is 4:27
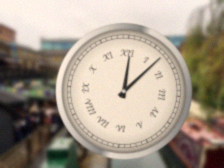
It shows 12:07
